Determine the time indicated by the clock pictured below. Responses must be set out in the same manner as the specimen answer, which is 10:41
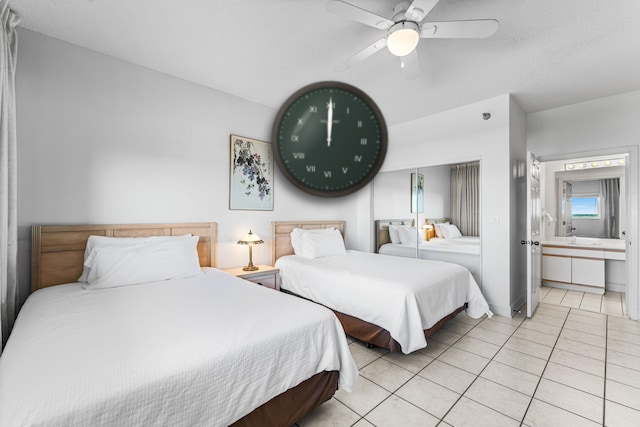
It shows 12:00
